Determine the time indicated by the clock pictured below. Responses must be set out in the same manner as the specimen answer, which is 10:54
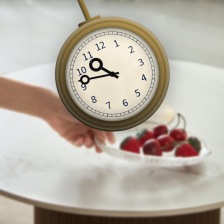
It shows 10:47
